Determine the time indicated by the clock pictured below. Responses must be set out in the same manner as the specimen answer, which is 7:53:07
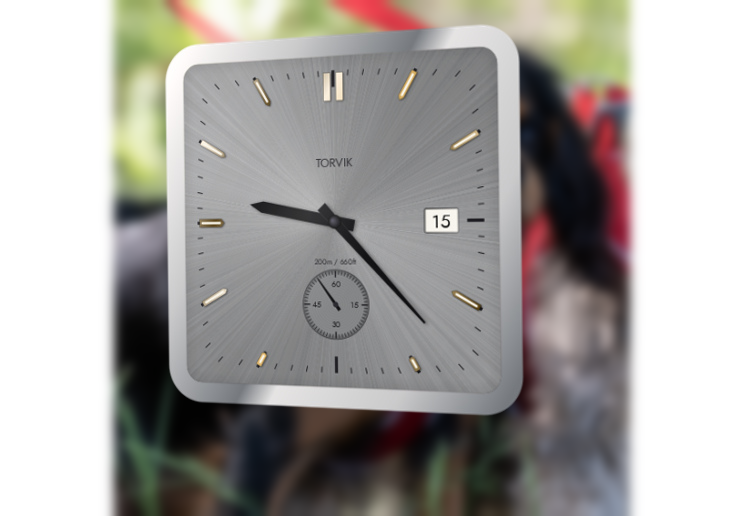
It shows 9:22:54
